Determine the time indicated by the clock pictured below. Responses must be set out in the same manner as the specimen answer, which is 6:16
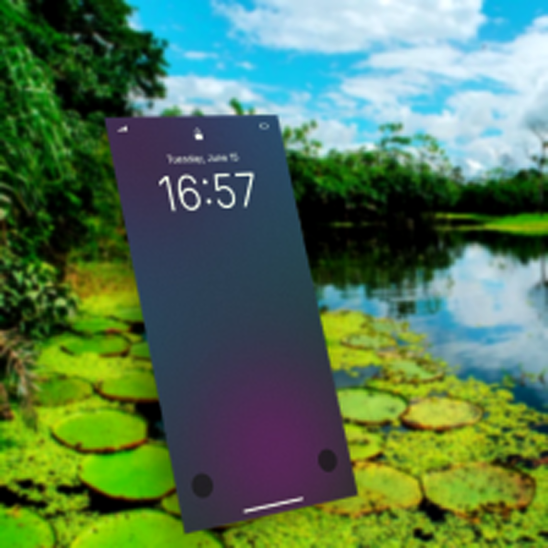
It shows 16:57
